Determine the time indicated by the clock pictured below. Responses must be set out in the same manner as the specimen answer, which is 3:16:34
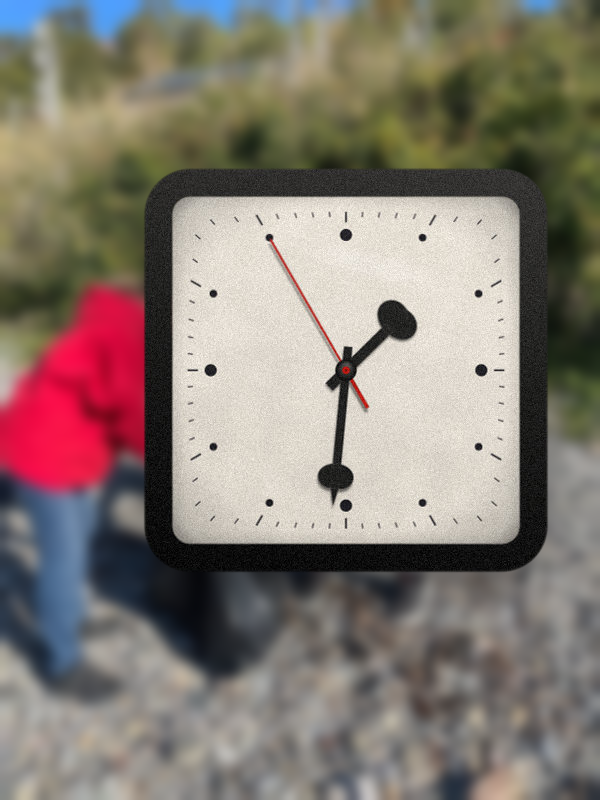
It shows 1:30:55
